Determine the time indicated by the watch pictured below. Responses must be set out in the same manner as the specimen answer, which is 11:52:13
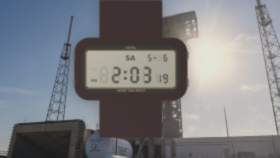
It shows 2:03:19
